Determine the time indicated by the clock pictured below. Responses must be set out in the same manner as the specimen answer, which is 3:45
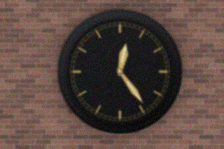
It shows 12:24
